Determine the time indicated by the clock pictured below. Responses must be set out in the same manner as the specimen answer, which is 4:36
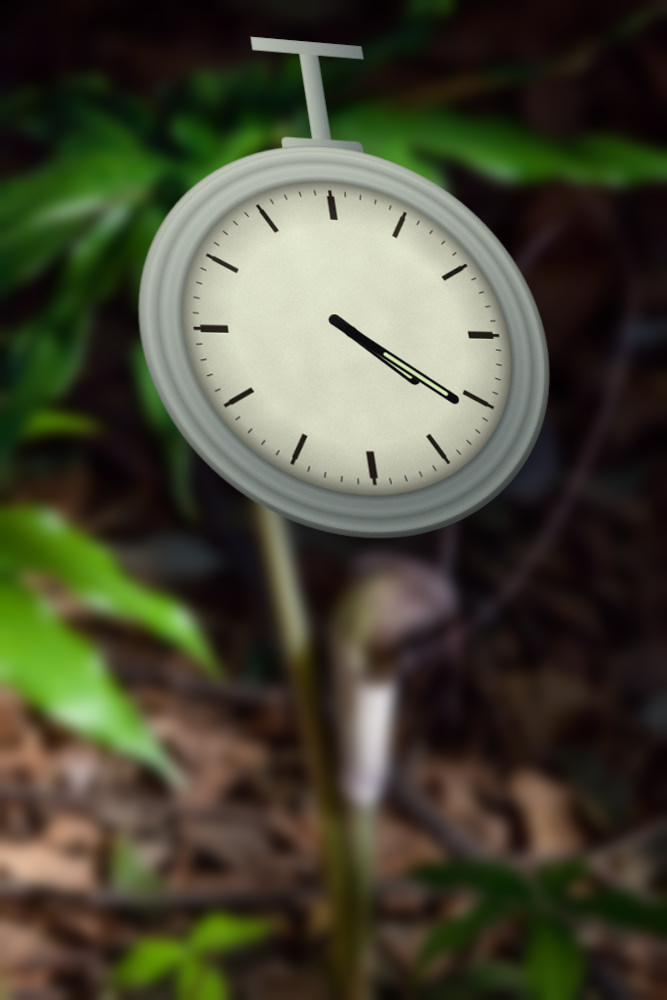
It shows 4:21
